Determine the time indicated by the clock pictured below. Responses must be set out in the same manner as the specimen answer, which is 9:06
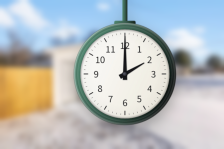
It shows 2:00
